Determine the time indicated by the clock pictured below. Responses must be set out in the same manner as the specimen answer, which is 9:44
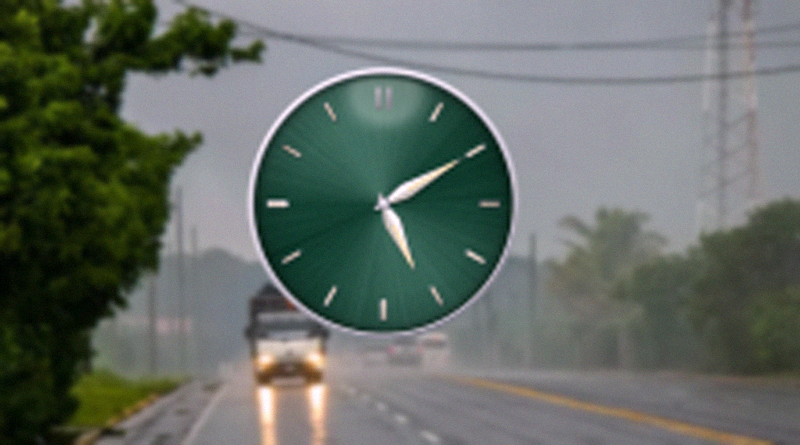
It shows 5:10
